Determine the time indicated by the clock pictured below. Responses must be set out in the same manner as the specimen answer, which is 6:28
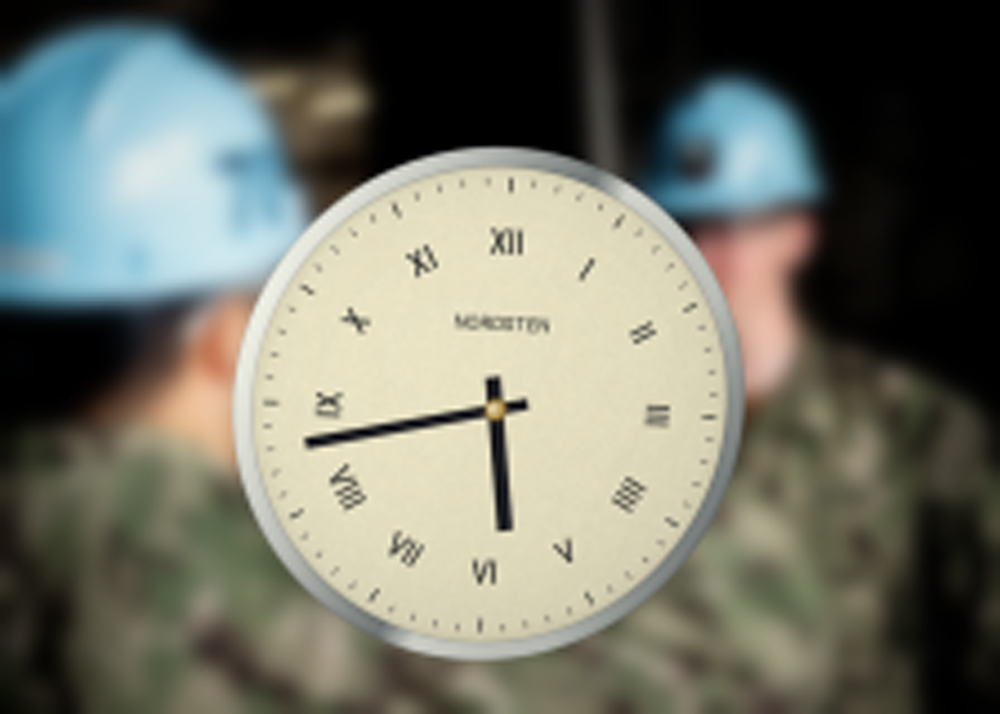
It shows 5:43
